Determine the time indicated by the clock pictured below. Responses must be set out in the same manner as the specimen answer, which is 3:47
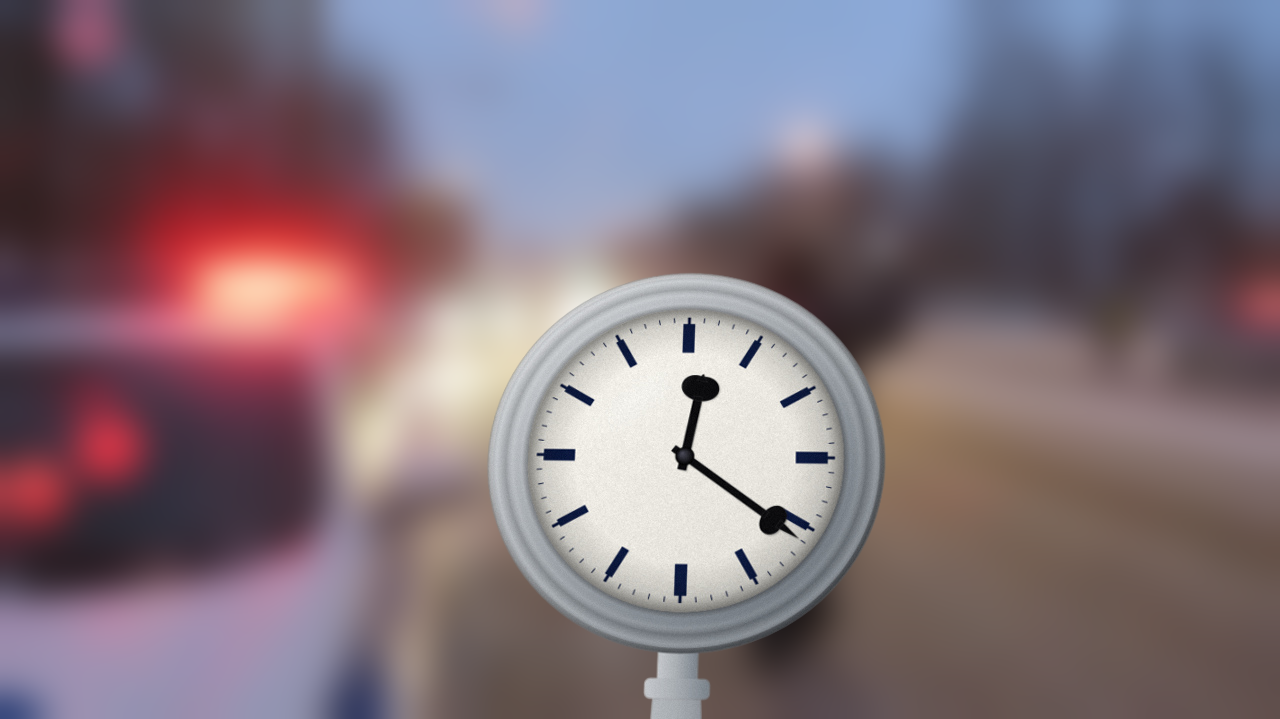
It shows 12:21
